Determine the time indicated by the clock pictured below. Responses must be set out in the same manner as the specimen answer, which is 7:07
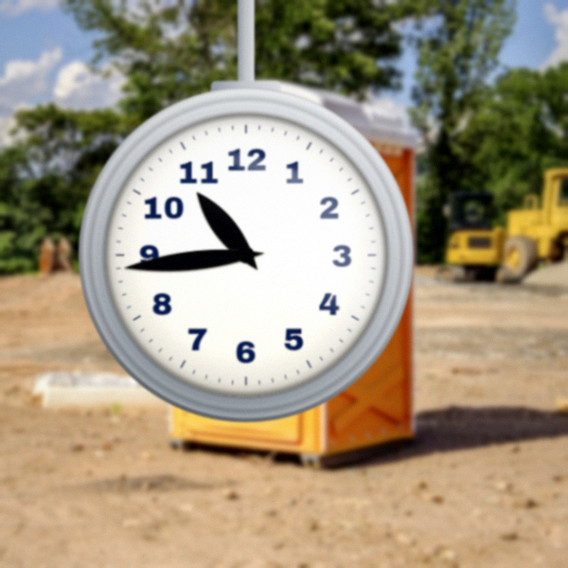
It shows 10:44
